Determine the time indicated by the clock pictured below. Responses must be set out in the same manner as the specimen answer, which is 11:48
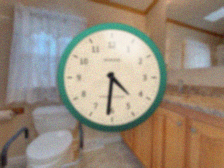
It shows 4:31
